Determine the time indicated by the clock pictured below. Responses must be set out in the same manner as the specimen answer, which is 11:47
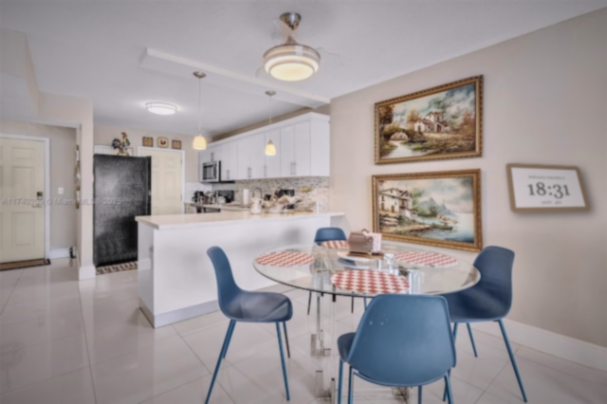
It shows 18:31
